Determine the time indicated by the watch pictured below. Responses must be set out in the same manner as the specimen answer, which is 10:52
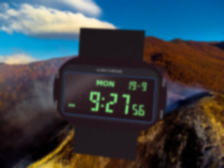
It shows 9:27
